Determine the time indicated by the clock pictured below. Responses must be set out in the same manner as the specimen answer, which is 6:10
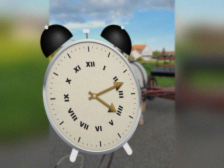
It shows 4:12
